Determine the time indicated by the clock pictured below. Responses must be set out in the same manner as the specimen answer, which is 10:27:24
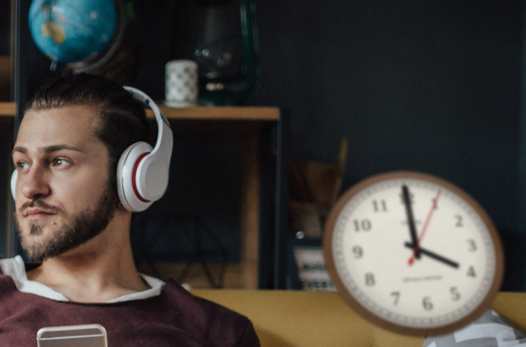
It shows 4:00:05
